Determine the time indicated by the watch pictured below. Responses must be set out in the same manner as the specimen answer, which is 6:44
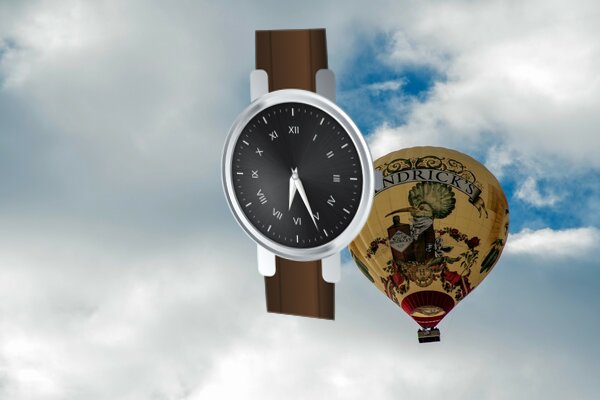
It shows 6:26
